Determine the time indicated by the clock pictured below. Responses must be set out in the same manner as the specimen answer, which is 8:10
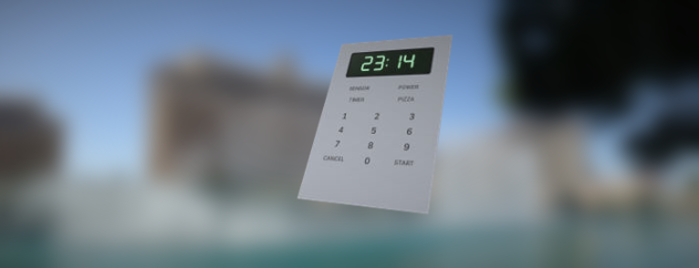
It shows 23:14
